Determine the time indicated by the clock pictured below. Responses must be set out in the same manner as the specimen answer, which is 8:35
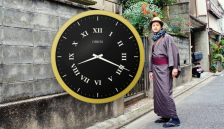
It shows 8:19
